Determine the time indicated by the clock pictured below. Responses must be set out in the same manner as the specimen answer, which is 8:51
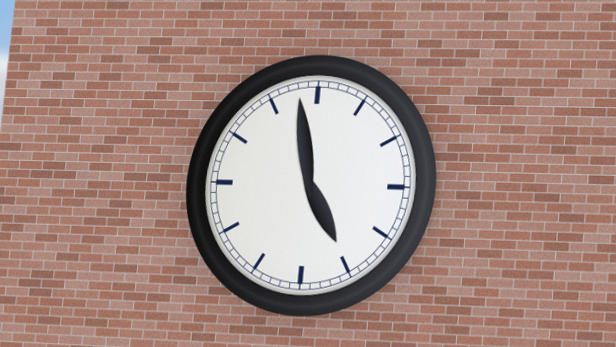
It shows 4:58
